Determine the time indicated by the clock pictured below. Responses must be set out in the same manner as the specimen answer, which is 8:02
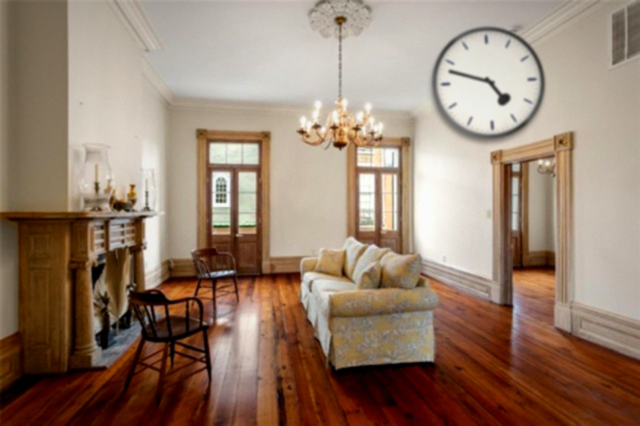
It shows 4:48
